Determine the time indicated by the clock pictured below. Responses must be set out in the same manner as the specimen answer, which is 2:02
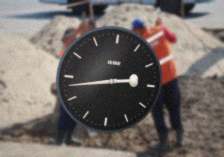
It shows 2:43
